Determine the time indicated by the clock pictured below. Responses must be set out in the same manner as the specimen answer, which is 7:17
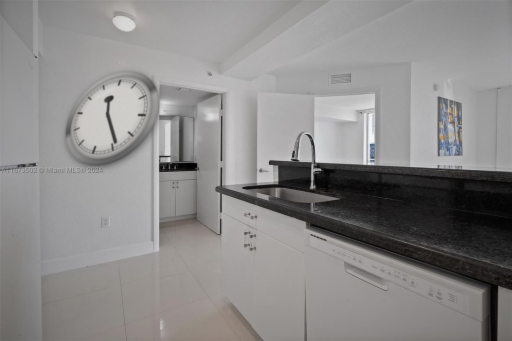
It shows 11:24
